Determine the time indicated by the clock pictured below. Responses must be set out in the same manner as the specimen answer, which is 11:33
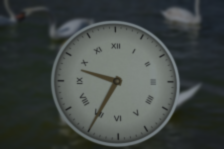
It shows 9:35
